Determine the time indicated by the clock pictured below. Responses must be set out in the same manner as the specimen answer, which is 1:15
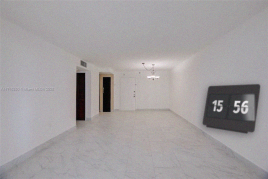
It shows 15:56
